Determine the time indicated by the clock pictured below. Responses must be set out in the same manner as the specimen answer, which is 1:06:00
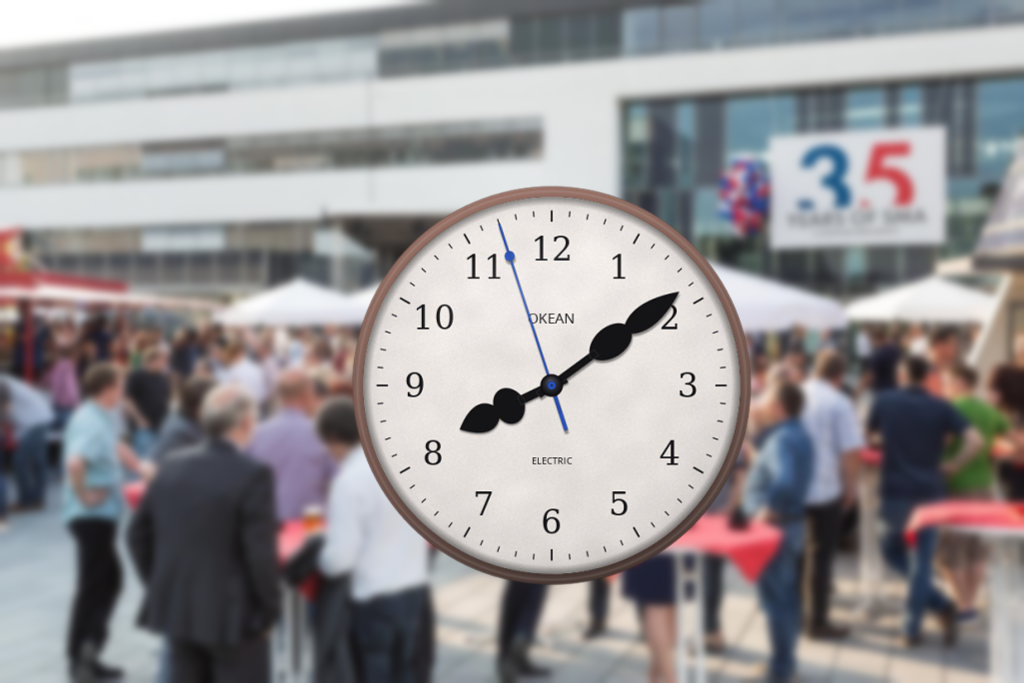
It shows 8:08:57
